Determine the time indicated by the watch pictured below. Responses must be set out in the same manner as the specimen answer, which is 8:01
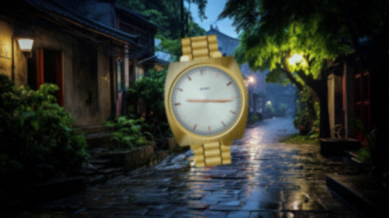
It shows 9:16
